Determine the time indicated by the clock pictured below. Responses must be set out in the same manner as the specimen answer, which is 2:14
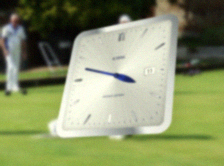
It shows 3:48
